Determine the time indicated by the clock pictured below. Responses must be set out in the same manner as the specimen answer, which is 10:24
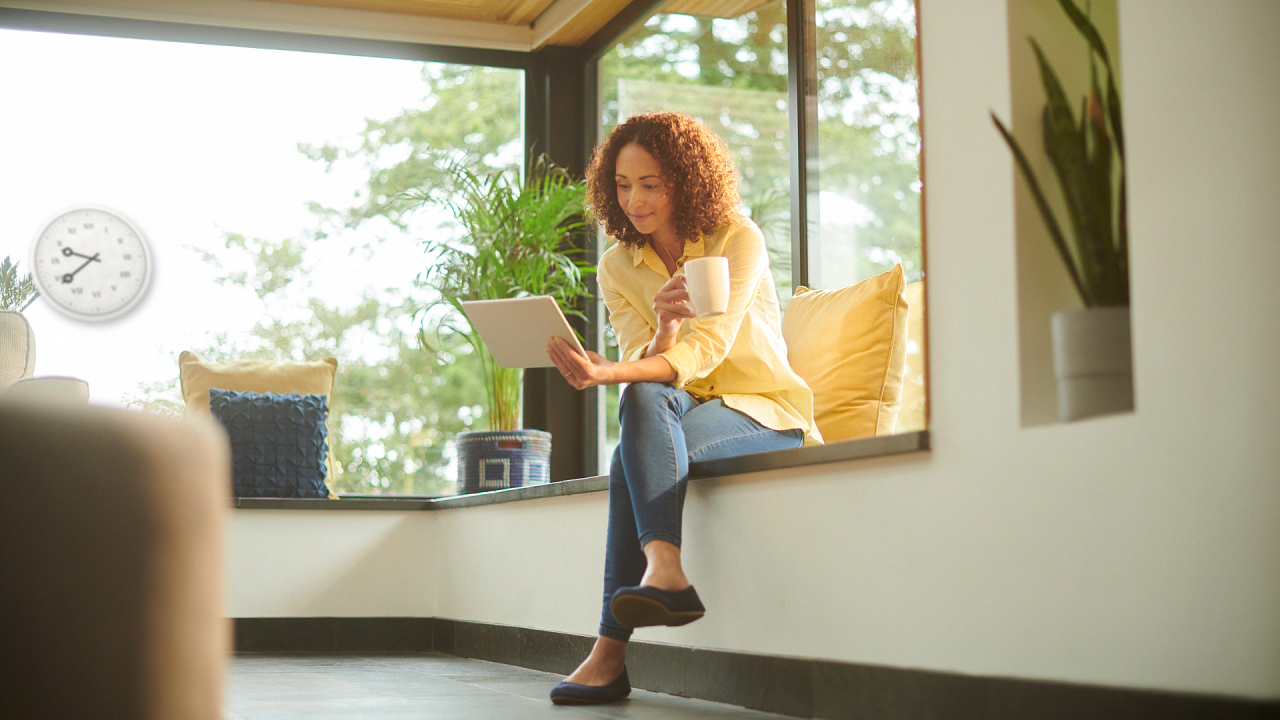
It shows 9:39
